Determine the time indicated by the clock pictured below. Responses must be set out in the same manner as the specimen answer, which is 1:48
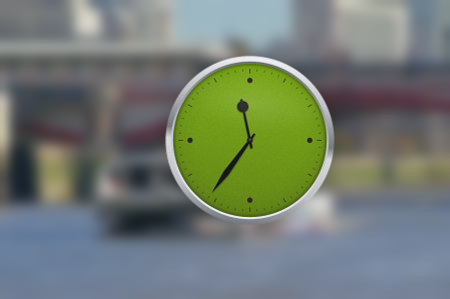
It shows 11:36
